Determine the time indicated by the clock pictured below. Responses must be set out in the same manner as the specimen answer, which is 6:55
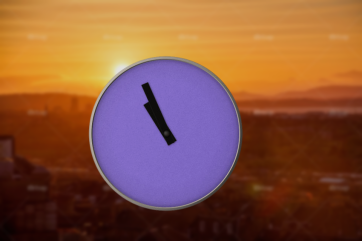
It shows 10:56
